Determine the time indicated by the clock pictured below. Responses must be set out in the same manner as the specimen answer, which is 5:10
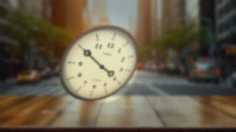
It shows 3:50
